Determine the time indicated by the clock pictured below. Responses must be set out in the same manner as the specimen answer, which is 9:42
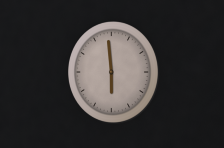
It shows 5:59
